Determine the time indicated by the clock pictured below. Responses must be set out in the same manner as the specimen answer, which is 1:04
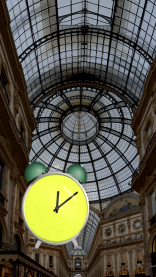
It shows 12:09
